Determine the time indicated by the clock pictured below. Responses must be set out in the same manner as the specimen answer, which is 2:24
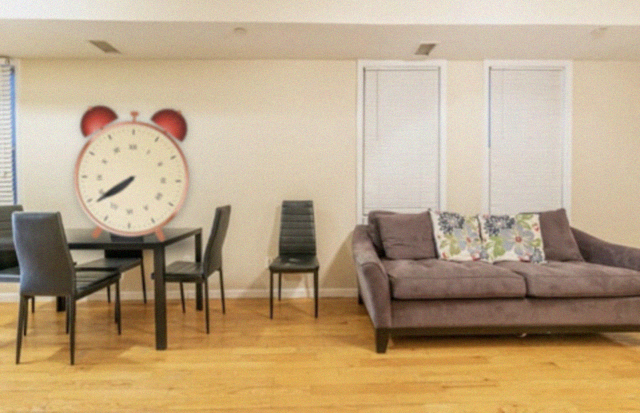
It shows 7:39
